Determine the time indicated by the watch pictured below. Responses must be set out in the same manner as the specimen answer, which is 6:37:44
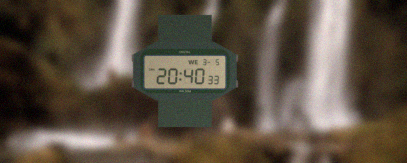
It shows 20:40:33
